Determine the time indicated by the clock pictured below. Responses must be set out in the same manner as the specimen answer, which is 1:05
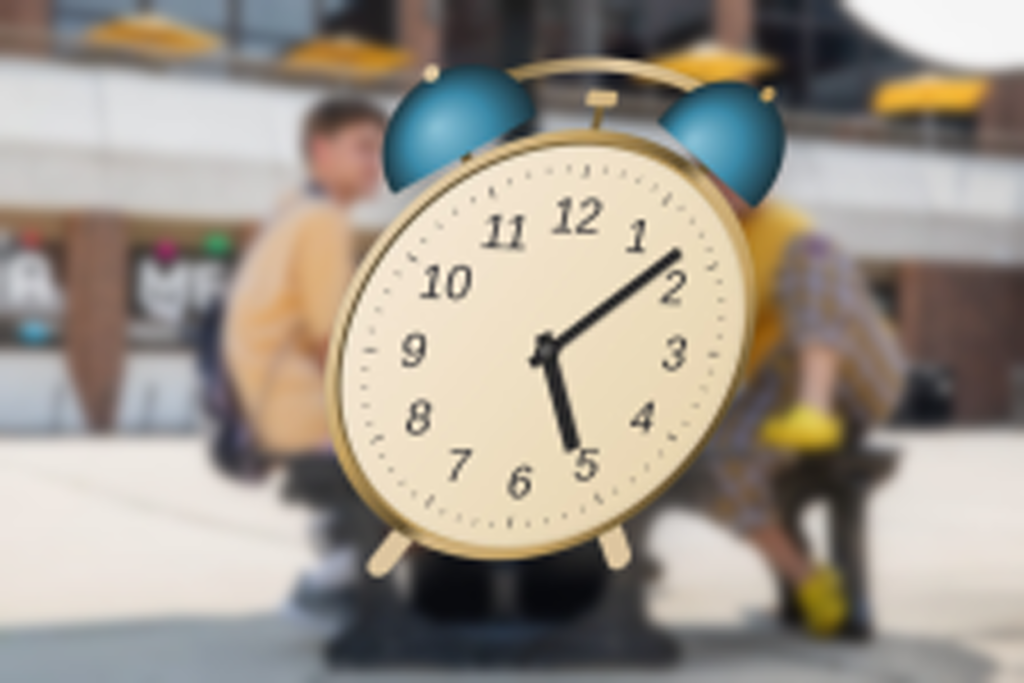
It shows 5:08
